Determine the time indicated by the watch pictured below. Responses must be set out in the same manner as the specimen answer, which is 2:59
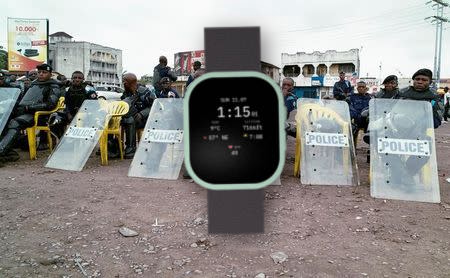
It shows 1:15
